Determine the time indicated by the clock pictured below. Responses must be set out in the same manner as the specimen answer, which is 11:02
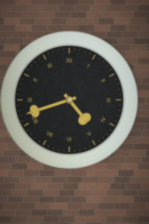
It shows 4:42
